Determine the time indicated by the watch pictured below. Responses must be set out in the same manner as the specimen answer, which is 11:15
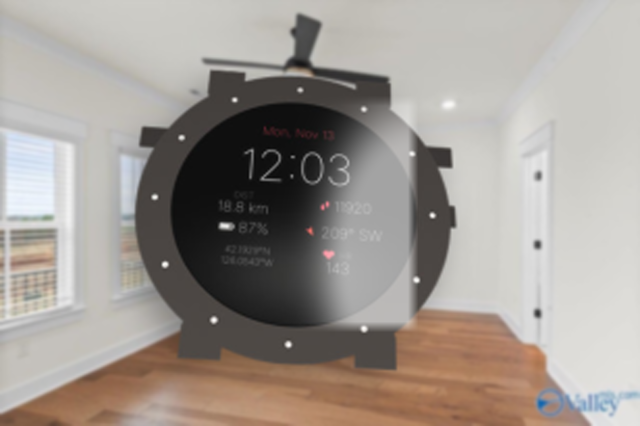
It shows 12:03
